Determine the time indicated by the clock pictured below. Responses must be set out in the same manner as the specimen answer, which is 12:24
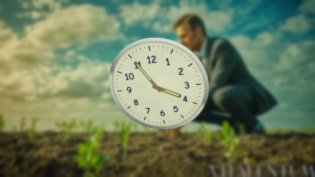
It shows 3:55
